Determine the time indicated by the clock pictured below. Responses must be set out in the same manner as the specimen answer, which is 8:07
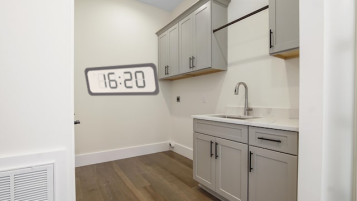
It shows 16:20
